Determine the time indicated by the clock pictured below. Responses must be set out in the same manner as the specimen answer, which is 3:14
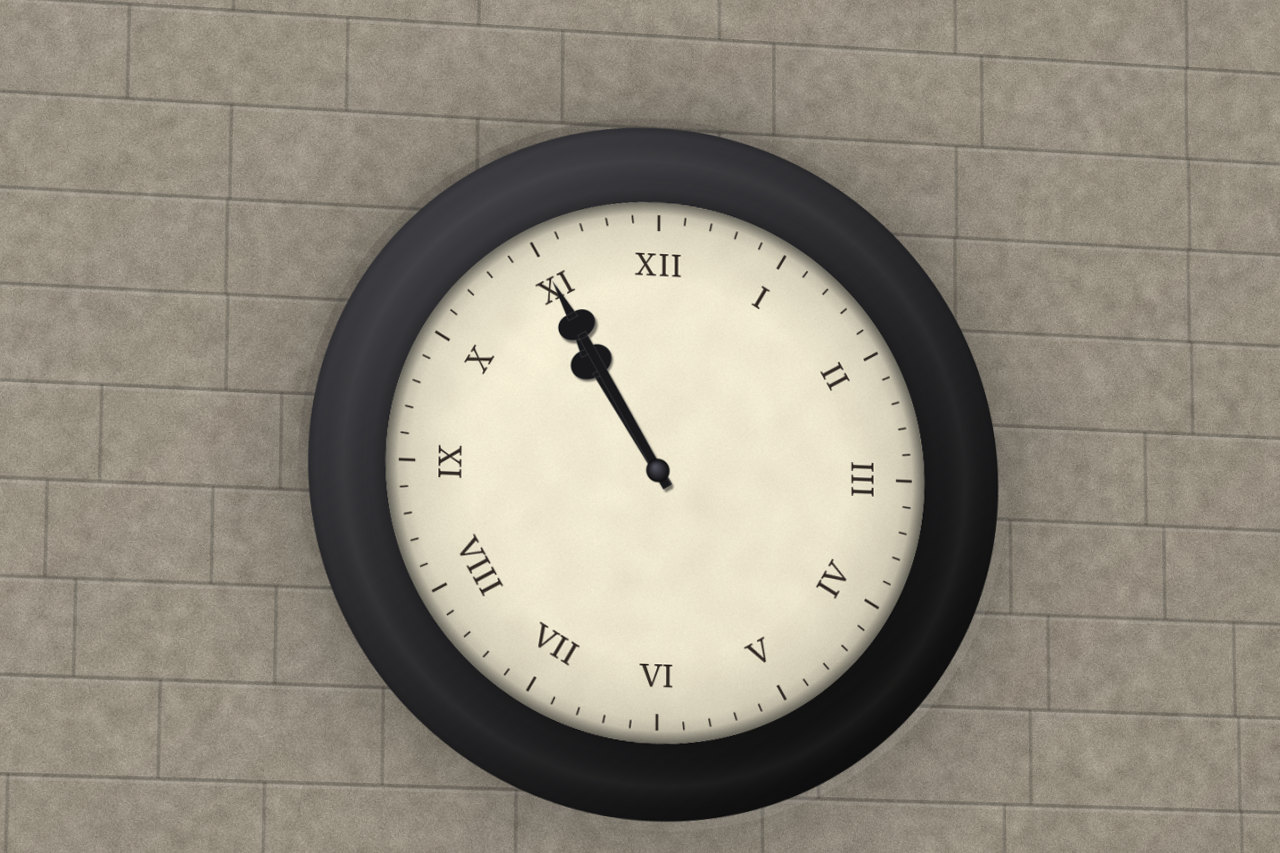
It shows 10:55
